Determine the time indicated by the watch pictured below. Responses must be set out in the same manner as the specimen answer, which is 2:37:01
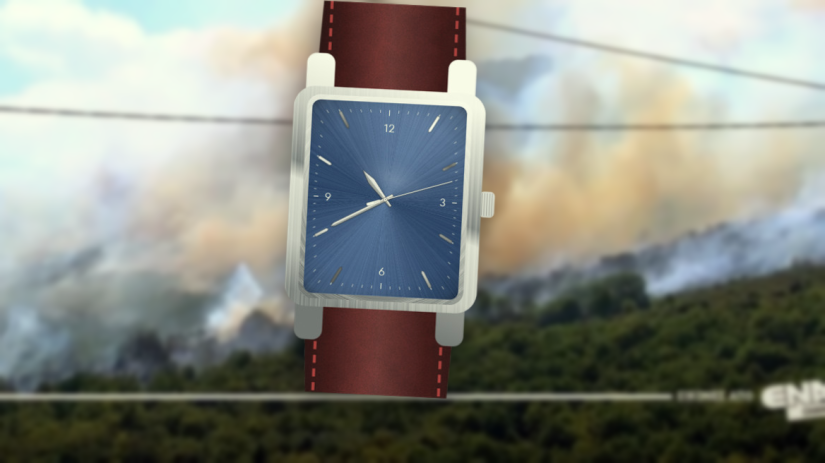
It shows 10:40:12
